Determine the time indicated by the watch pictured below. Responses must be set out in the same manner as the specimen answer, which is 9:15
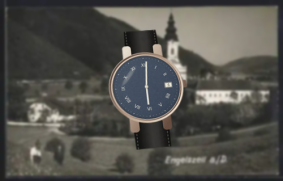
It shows 6:01
